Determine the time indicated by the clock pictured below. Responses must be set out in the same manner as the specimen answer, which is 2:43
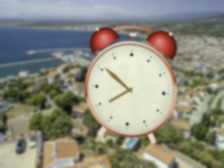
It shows 7:51
